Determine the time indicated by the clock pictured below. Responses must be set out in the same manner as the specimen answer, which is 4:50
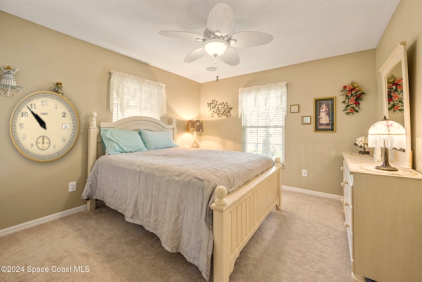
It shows 10:53
